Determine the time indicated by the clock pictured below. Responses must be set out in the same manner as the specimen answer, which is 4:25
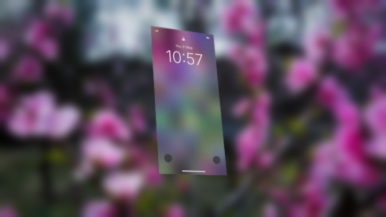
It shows 10:57
